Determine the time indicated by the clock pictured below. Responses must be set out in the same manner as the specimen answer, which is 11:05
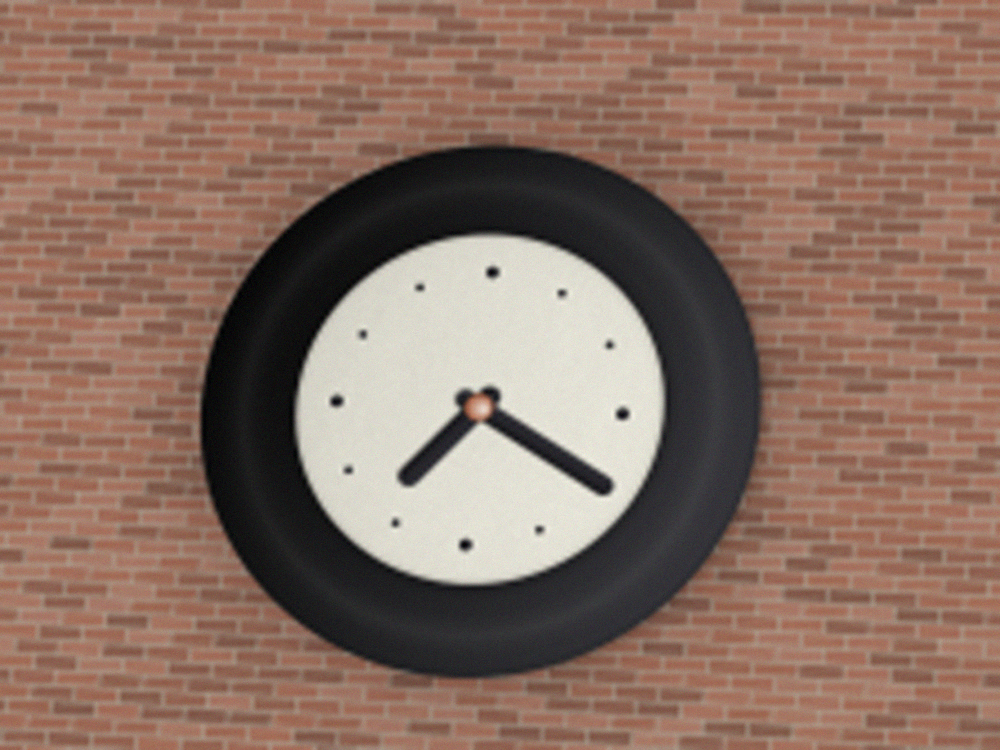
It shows 7:20
